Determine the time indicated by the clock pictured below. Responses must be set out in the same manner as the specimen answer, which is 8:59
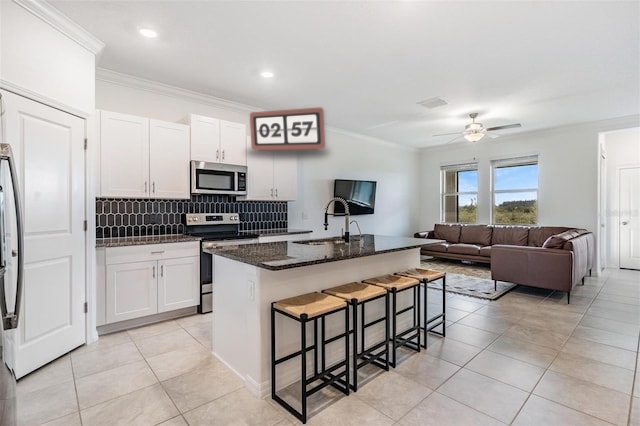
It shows 2:57
